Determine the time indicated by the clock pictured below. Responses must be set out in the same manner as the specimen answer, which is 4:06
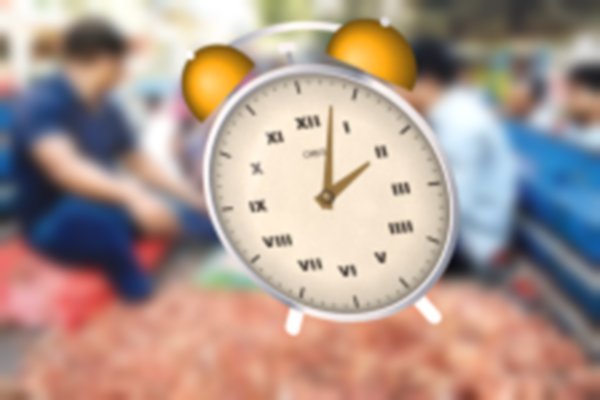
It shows 2:03
